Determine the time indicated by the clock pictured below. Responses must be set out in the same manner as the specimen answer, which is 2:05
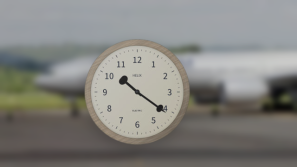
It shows 10:21
